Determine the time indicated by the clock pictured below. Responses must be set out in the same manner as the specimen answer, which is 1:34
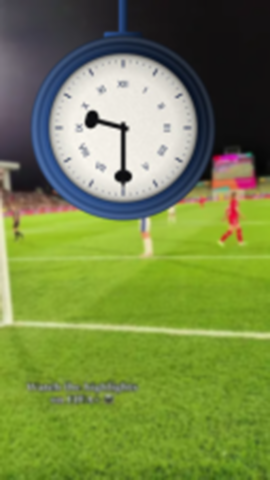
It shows 9:30
